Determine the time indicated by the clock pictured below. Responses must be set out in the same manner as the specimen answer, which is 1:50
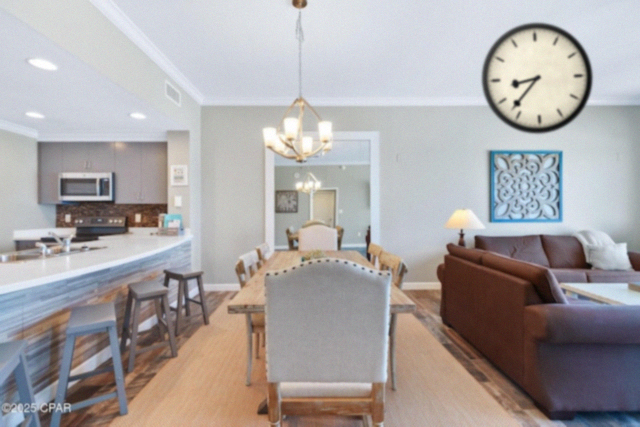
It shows 8:37
